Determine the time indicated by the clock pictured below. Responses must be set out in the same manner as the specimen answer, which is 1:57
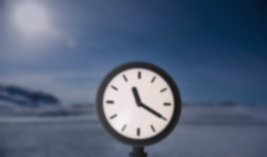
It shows 11:20
